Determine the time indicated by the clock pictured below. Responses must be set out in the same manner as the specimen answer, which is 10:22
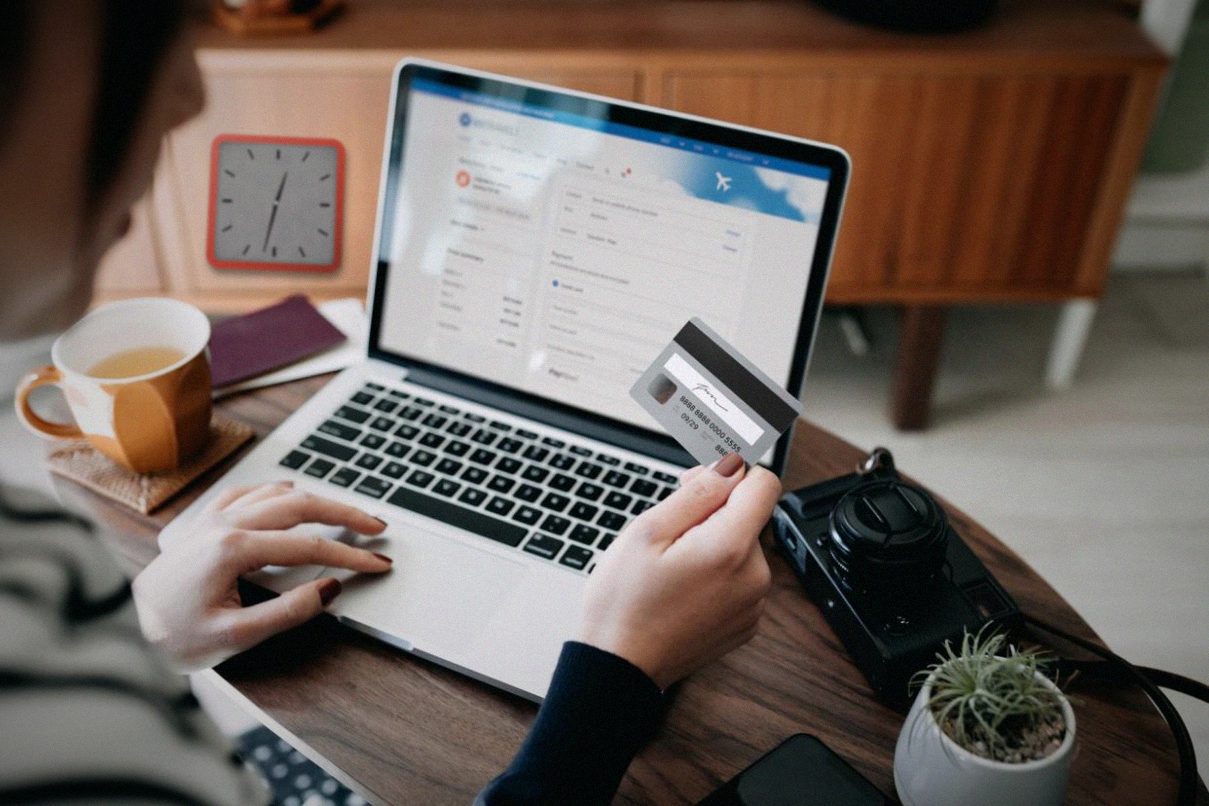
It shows 12:32
